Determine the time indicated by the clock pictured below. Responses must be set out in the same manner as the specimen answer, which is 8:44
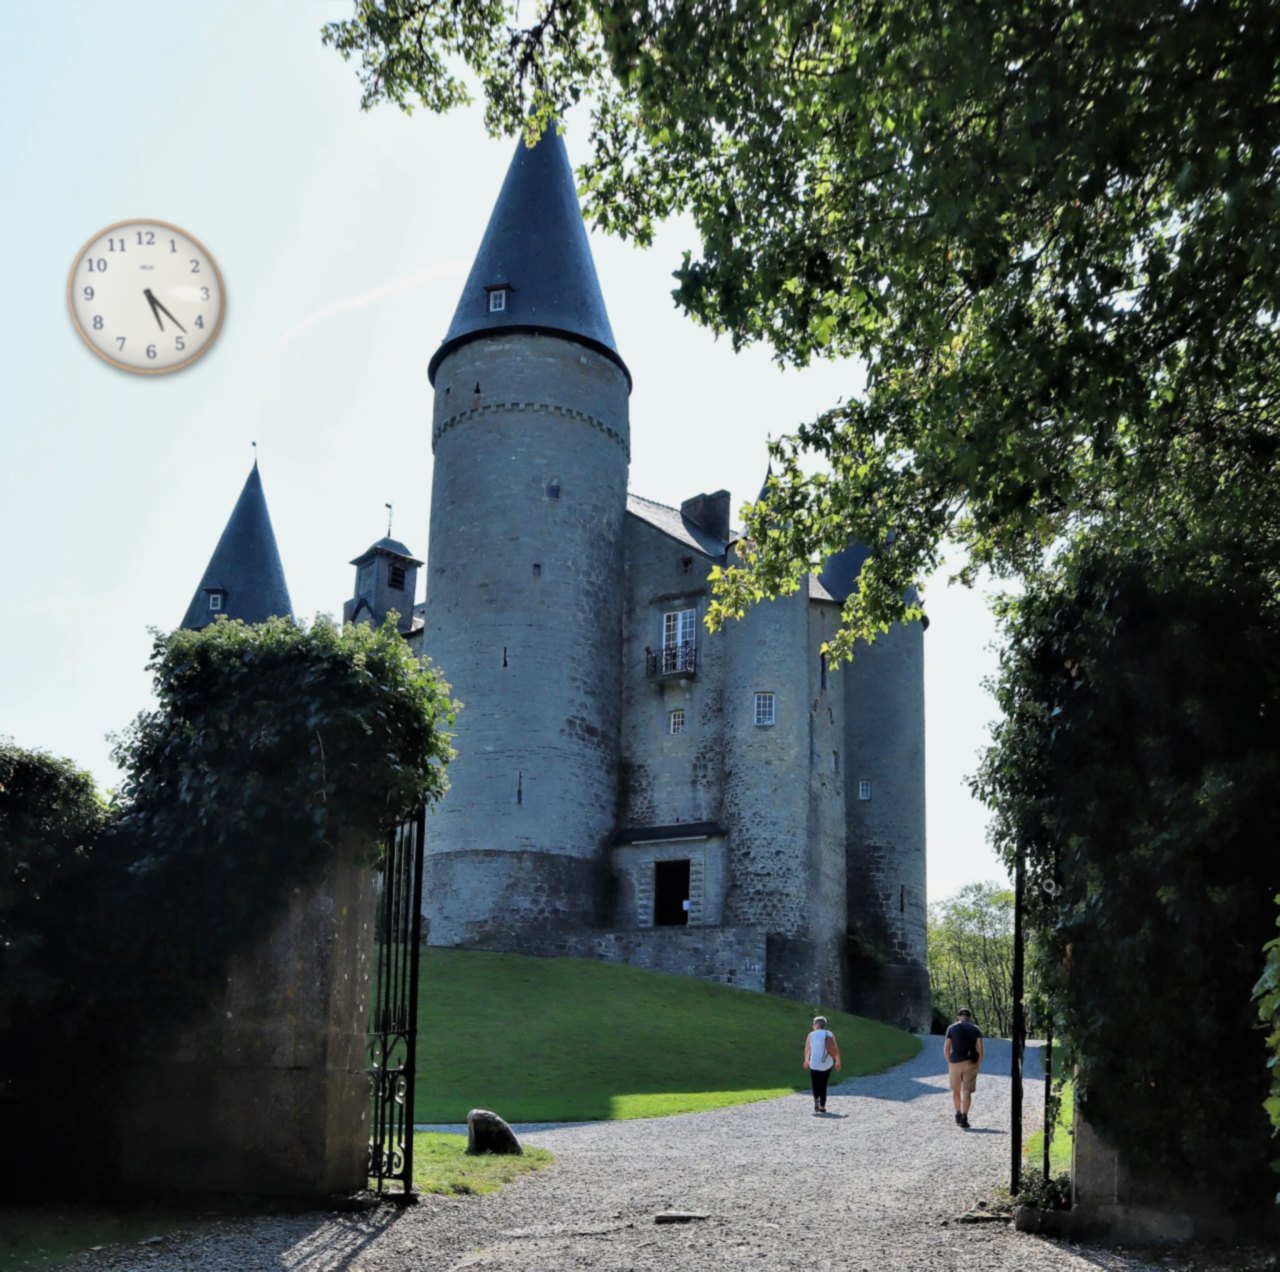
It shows 5:23
